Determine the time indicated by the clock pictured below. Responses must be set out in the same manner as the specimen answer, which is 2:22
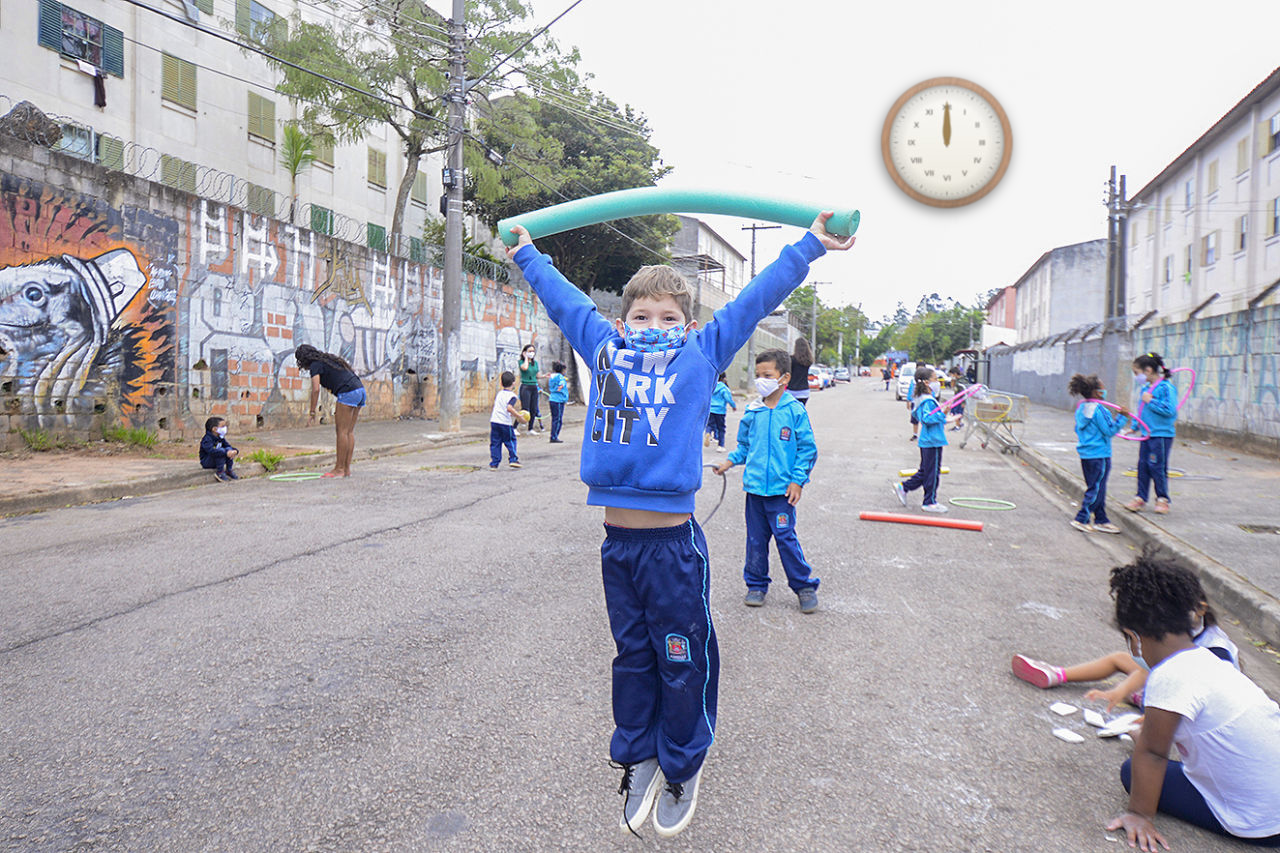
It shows 12:00
